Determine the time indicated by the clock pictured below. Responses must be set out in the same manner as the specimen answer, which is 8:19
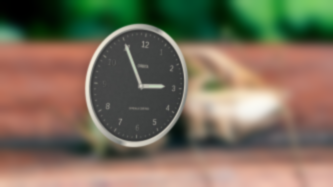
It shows 2:55
